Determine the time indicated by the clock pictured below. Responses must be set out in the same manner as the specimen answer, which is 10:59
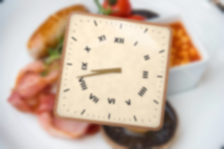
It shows 8:42
